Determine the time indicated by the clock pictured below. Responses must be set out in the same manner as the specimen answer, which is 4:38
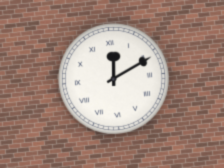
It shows 12:11
